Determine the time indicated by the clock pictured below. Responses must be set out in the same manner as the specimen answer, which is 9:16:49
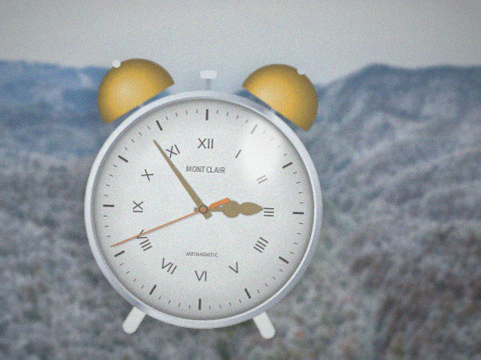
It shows 2:53:41
